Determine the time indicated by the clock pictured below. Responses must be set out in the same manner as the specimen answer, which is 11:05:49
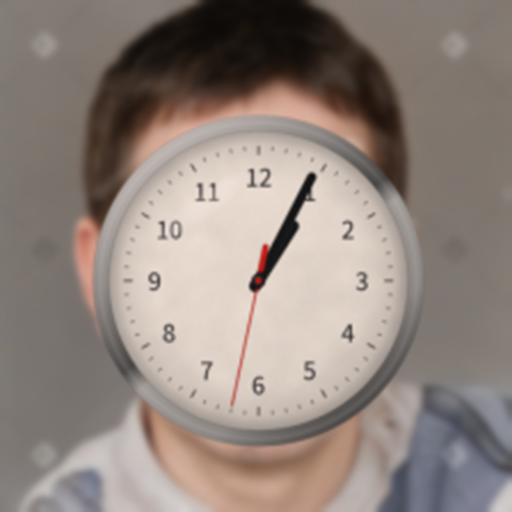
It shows 1:04:32
